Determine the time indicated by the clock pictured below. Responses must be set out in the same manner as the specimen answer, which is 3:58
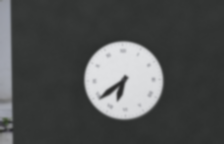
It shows 6:39
